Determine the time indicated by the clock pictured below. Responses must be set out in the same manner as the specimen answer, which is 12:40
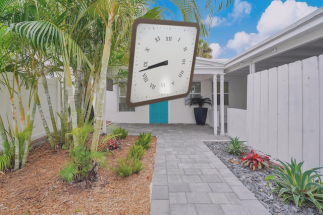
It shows 8:43
